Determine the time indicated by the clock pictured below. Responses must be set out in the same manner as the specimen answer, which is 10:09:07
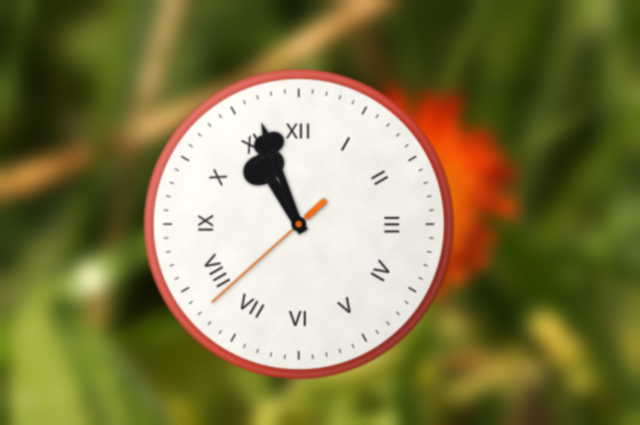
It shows 10:56:38
